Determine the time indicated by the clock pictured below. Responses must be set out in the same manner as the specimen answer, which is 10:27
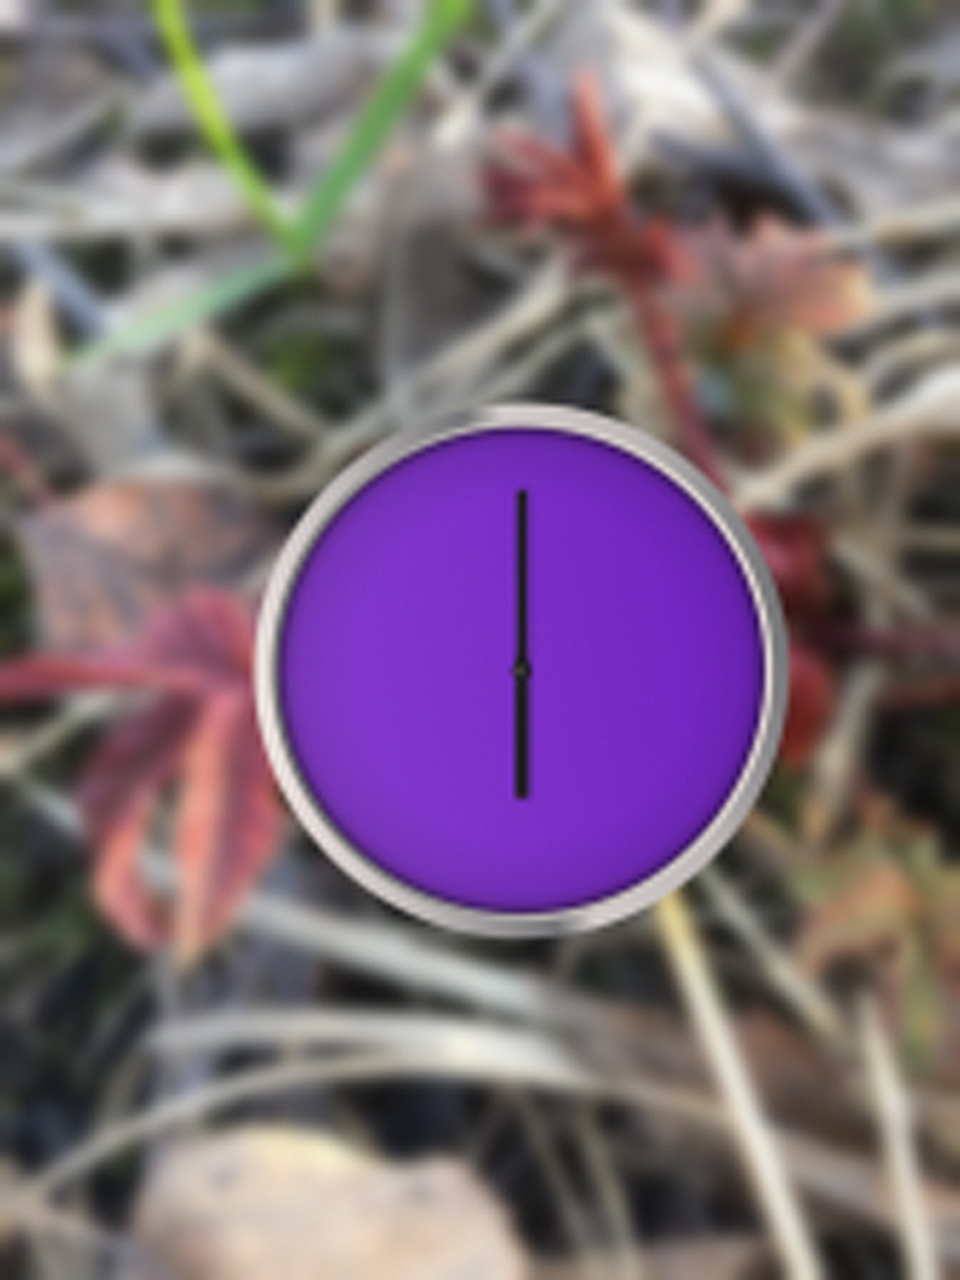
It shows 6:00
